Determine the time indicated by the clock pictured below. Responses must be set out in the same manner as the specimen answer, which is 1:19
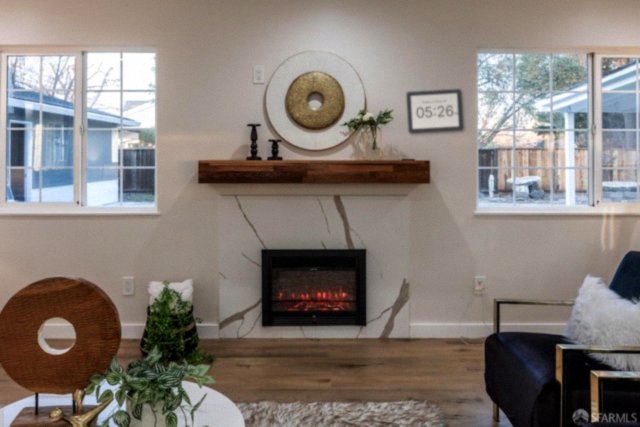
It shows 5:26
